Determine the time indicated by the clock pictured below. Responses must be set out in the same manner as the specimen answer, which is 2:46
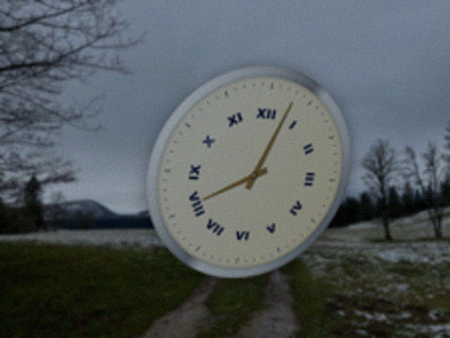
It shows 8:03
